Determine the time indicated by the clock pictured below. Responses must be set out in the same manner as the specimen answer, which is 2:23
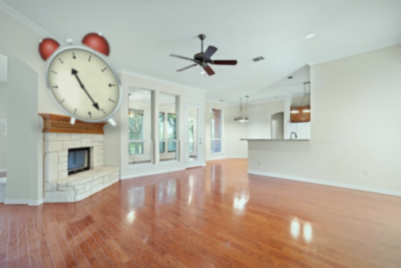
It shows 11:26
